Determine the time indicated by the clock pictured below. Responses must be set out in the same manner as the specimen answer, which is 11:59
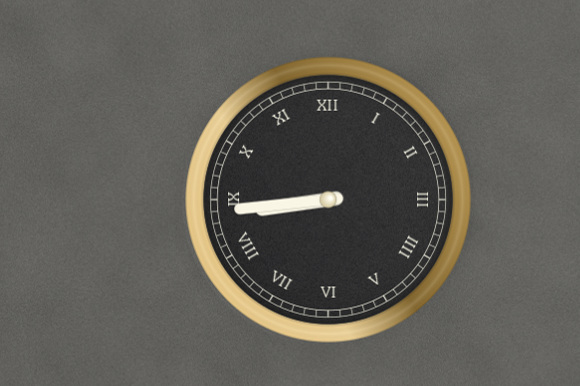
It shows 8:44
